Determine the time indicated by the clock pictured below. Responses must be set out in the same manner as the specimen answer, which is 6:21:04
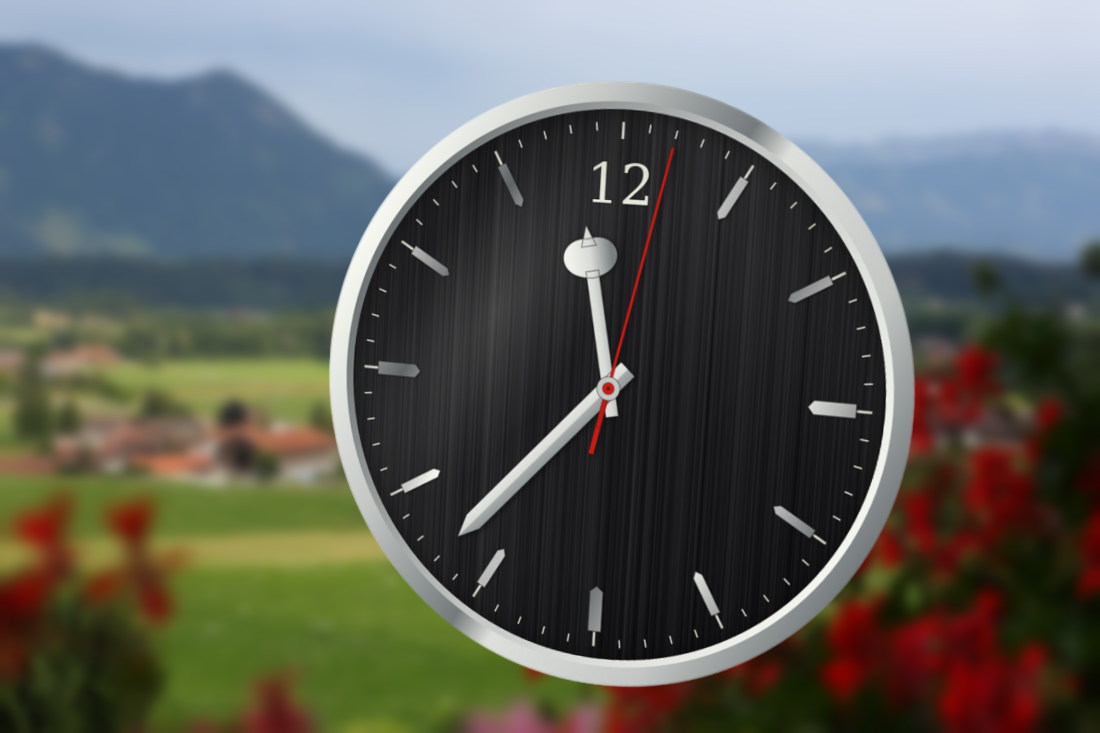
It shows 11:37:02
